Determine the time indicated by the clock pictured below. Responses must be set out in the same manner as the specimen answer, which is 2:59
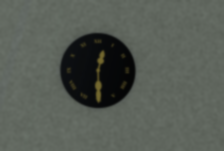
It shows 12:30
